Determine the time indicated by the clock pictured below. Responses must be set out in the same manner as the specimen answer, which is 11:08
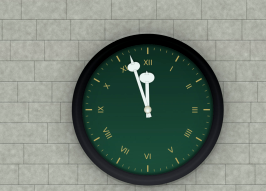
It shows 11:57
